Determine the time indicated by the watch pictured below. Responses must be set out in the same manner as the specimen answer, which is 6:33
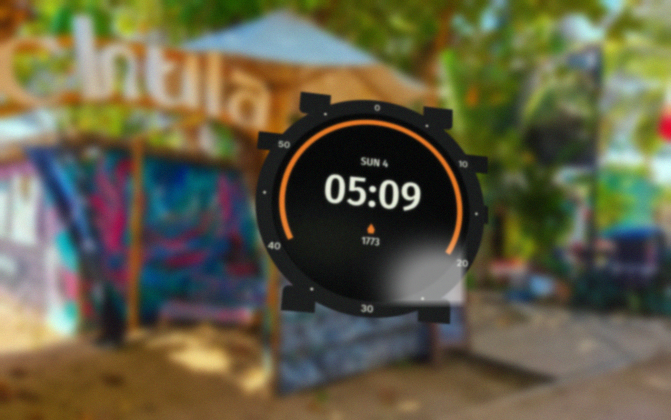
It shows 5:09
